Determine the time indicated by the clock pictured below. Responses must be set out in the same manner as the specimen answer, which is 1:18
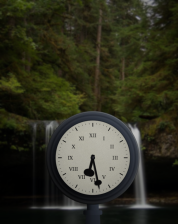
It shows 6:28
